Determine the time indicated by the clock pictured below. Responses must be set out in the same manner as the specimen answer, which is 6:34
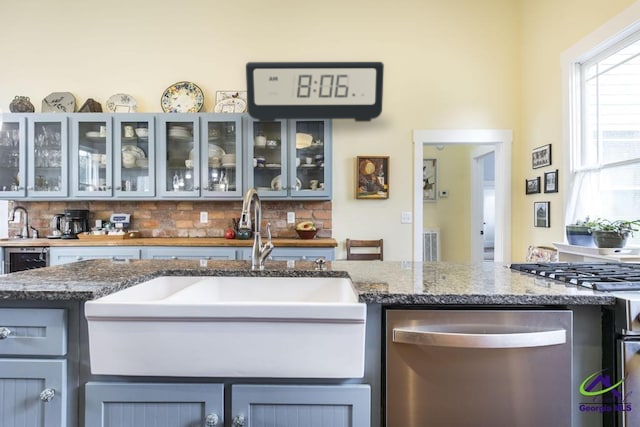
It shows 8:06
